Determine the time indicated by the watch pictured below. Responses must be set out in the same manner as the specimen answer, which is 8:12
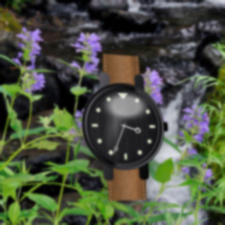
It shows 3:34
